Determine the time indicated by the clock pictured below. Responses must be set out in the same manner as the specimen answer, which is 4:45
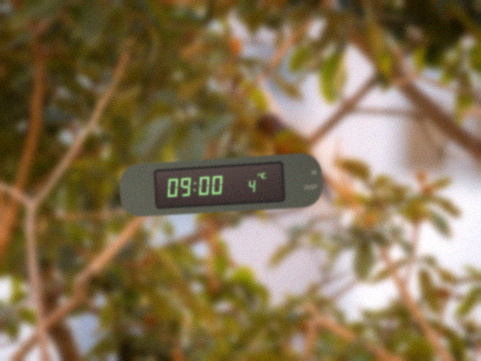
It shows 9:00
